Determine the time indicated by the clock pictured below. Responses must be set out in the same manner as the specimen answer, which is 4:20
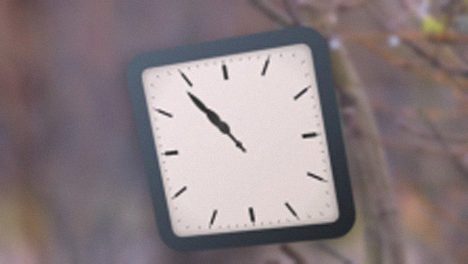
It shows 10:54
